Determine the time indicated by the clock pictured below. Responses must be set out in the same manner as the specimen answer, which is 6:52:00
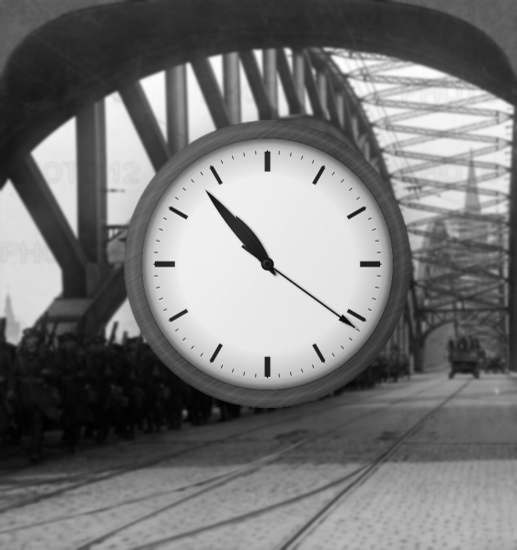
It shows 10:53:21
